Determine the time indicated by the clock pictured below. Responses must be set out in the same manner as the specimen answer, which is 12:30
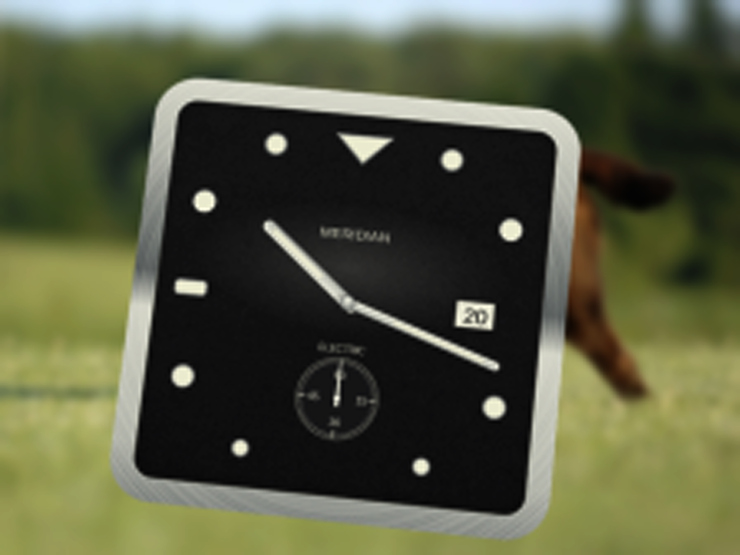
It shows 10:18
